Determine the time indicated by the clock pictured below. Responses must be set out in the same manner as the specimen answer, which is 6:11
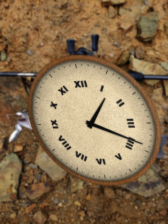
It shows 1:19
